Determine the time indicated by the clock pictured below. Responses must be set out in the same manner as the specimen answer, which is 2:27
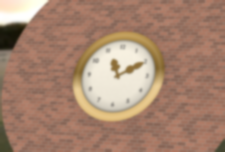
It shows 11:10
